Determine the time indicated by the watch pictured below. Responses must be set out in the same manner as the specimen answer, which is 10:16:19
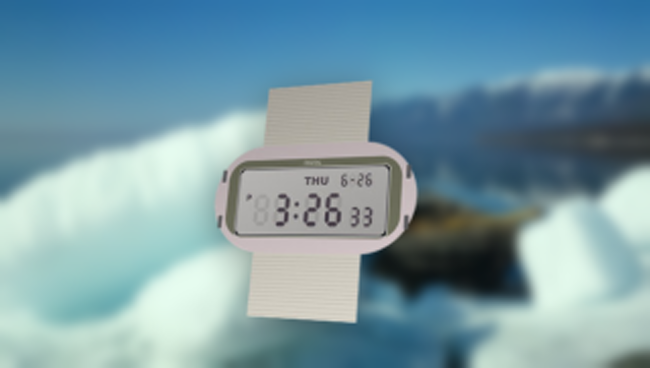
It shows 3:26:33
